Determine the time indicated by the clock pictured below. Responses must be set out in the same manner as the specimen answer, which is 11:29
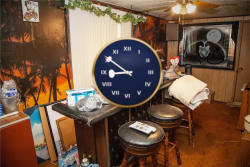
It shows 8:51
